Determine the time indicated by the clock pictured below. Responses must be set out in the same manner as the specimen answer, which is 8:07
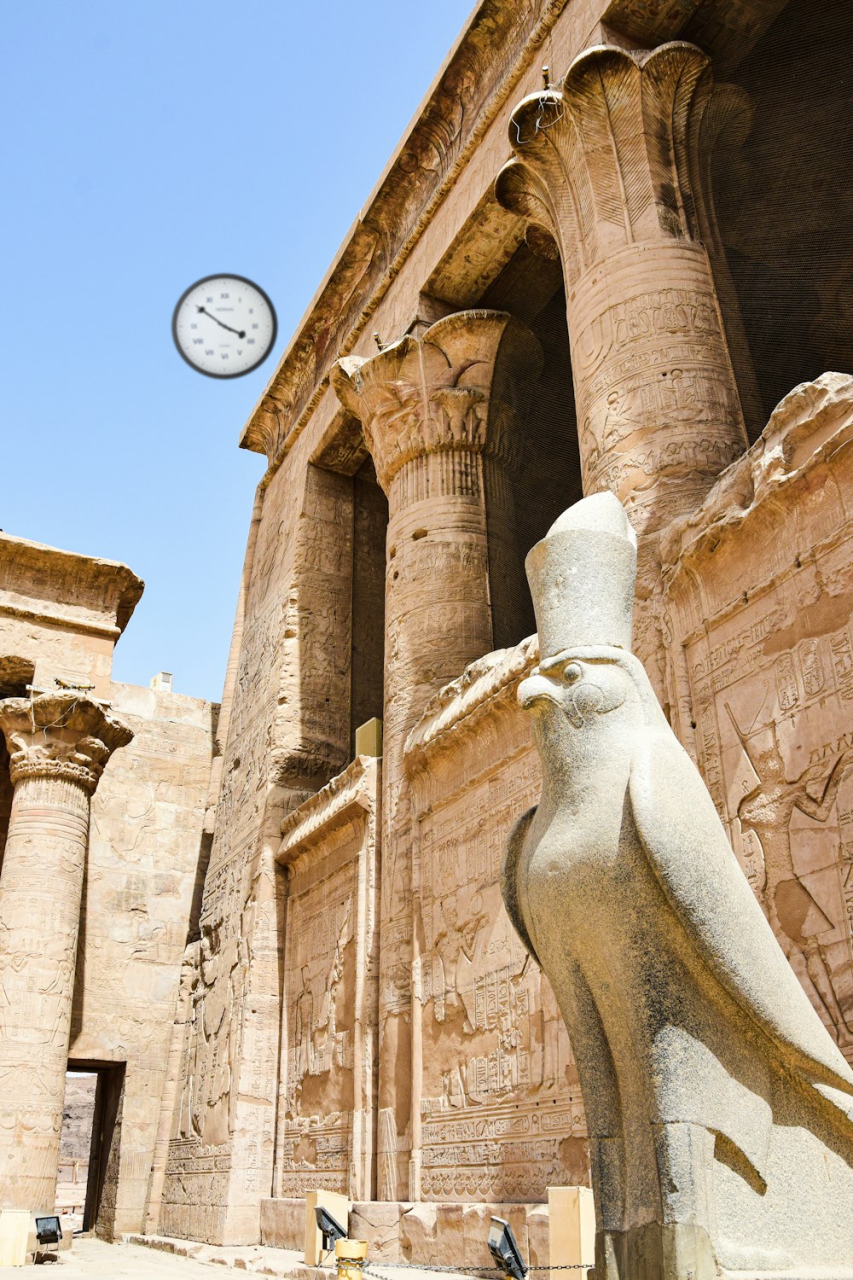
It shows 3:51
